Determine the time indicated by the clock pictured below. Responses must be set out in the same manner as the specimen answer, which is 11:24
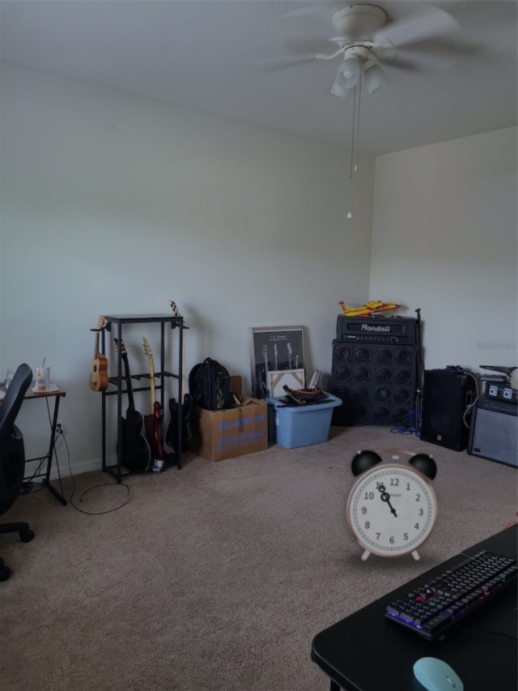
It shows 10:55
